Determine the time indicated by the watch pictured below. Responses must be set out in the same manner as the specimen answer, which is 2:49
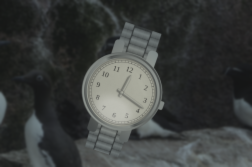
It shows 12:18
